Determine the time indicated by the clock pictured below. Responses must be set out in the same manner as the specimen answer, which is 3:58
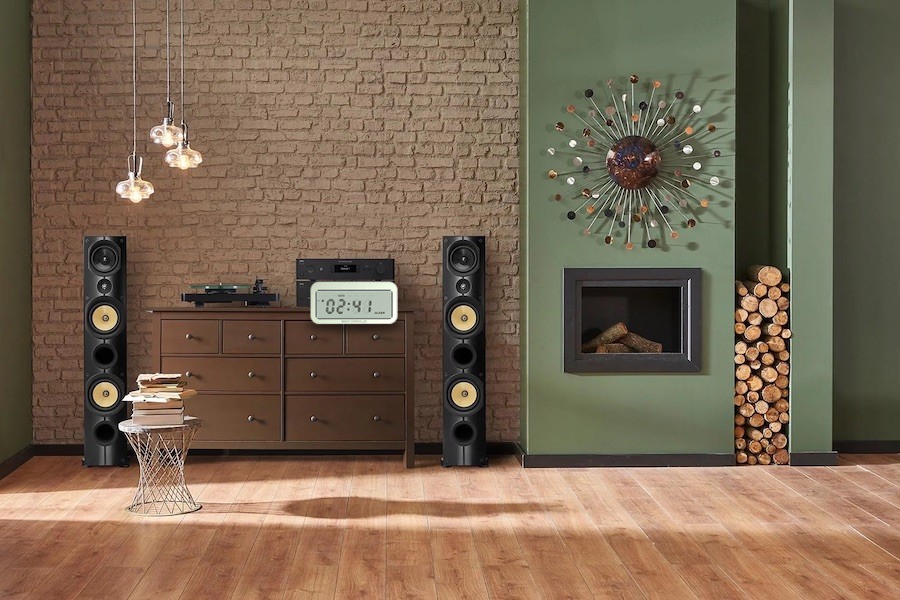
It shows 2:41
